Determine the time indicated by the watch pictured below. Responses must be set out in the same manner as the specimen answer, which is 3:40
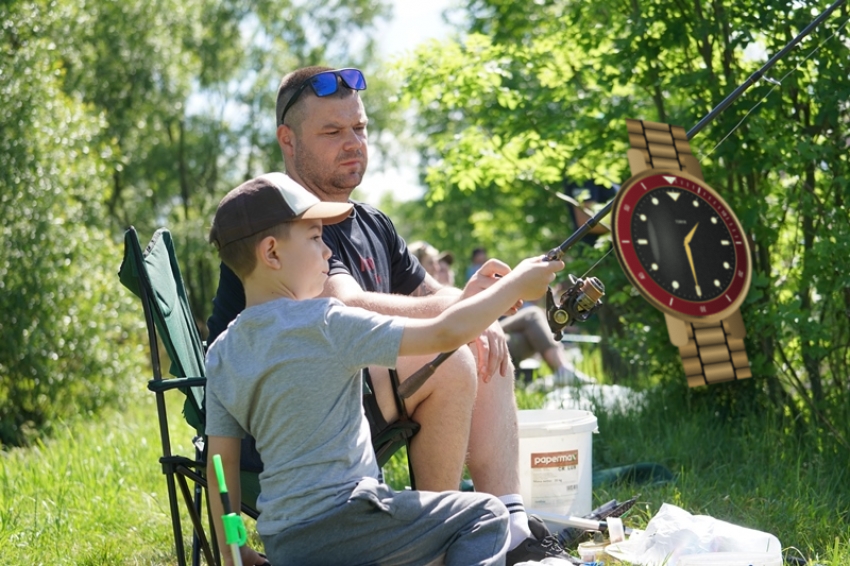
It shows 1:30
